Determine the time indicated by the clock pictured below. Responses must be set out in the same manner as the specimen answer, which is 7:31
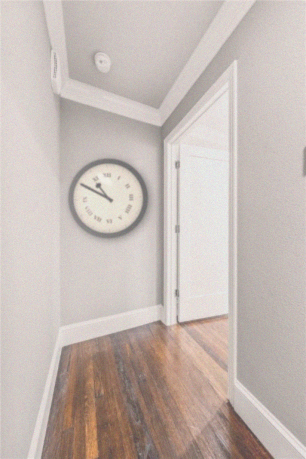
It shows 10:50
